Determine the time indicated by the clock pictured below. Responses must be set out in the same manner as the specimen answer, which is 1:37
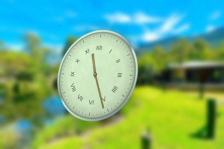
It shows 11:26
